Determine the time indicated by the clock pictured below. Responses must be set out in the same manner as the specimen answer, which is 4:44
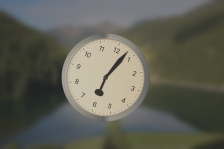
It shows 6:03
